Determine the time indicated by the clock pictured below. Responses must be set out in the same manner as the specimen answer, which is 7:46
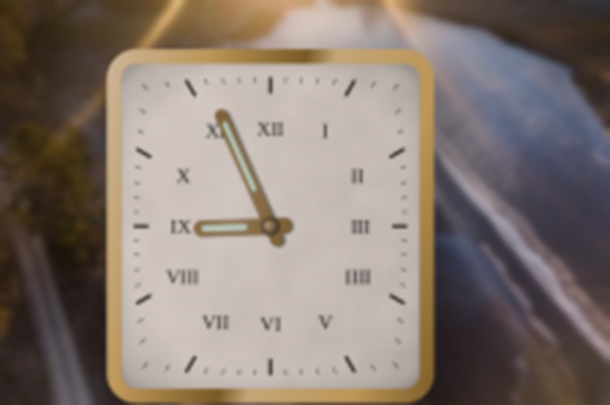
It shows 8:56
